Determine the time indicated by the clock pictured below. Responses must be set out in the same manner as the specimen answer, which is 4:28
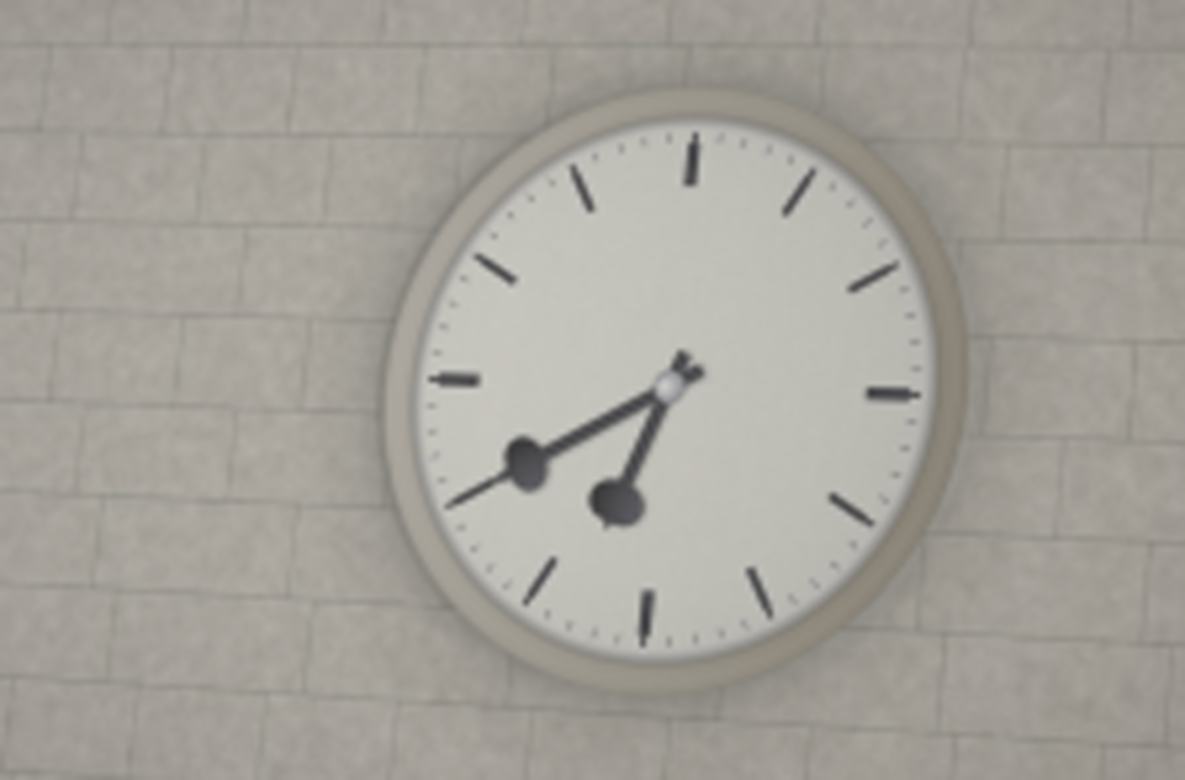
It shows 6:40
